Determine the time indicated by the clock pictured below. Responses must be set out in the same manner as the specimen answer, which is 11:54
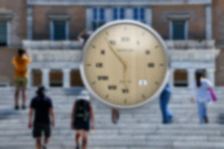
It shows 5:54
